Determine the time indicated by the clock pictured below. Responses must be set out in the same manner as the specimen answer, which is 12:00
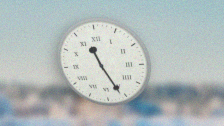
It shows 11:26
